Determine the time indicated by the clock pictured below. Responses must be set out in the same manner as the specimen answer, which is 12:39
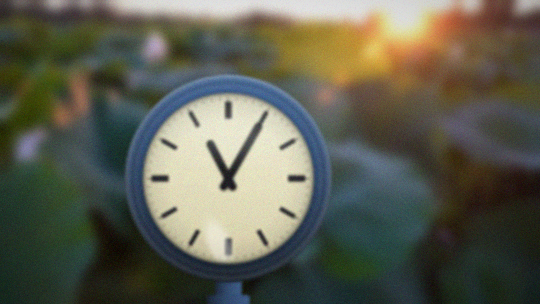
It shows 11:05
